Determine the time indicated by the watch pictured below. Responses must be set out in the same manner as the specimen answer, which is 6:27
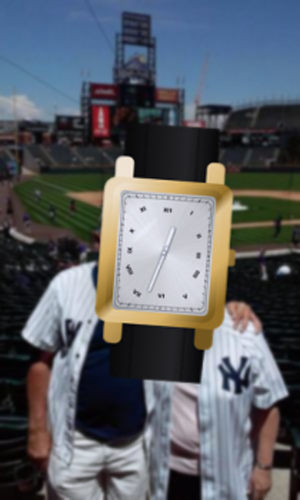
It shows 12:33
